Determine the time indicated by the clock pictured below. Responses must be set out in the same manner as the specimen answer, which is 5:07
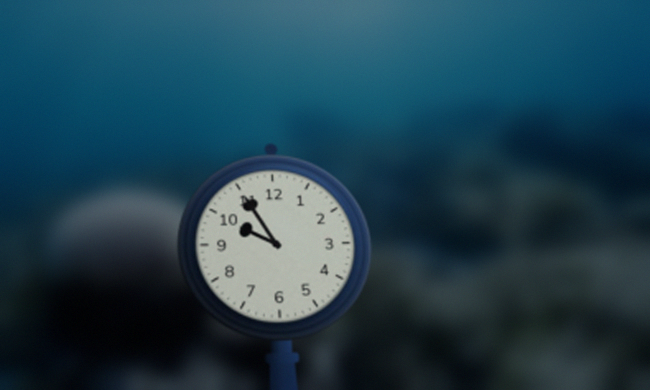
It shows 9:55
